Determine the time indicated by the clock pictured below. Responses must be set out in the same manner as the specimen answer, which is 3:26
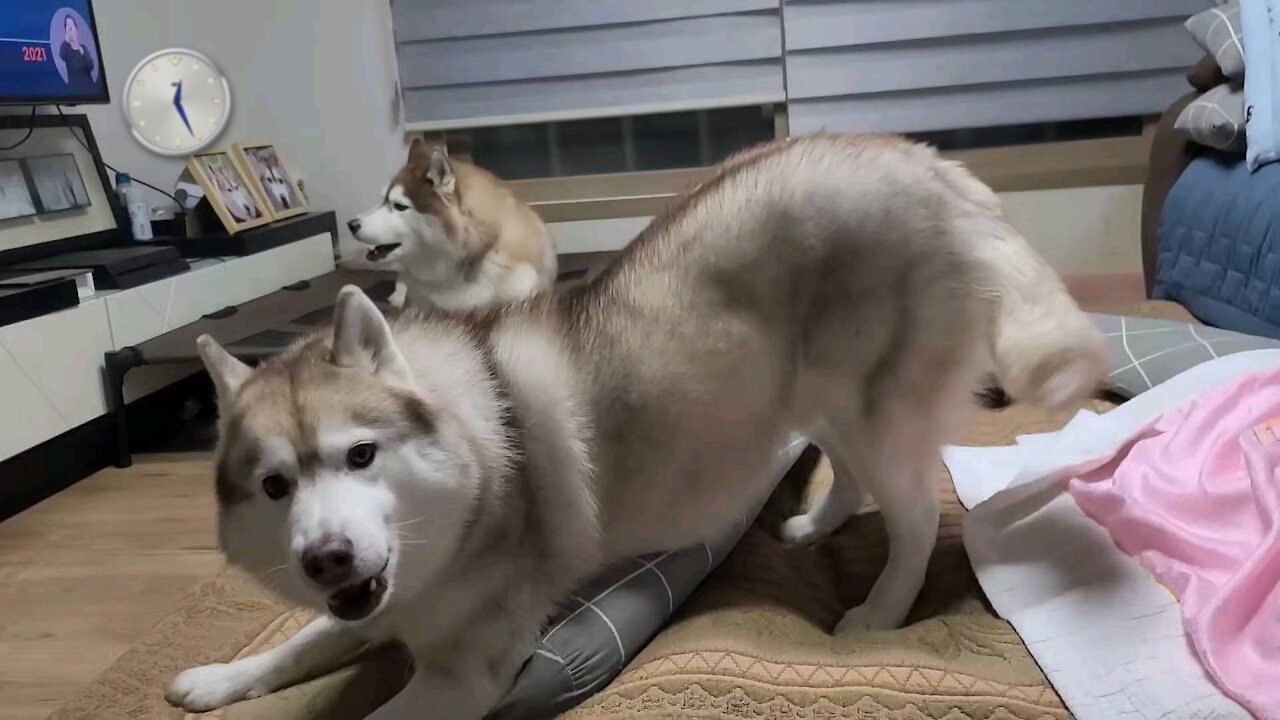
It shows 12:26
